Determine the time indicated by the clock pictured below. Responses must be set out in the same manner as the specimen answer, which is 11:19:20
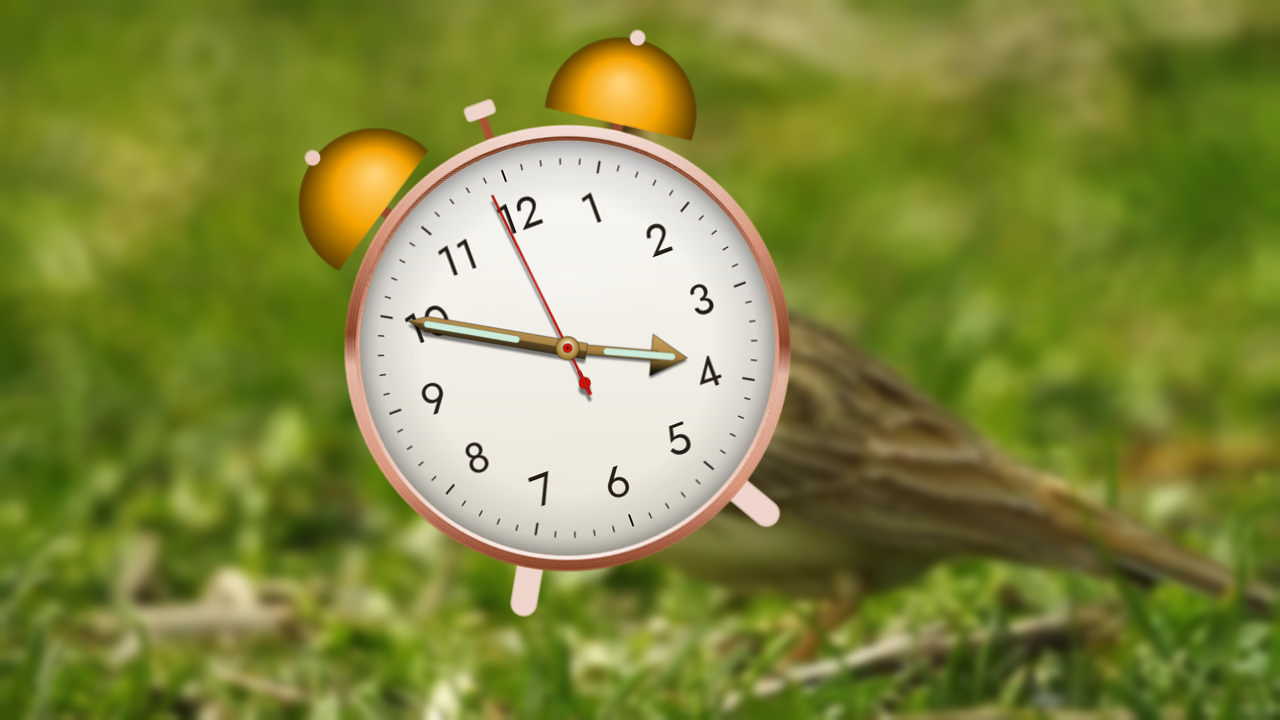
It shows 3:49:59
